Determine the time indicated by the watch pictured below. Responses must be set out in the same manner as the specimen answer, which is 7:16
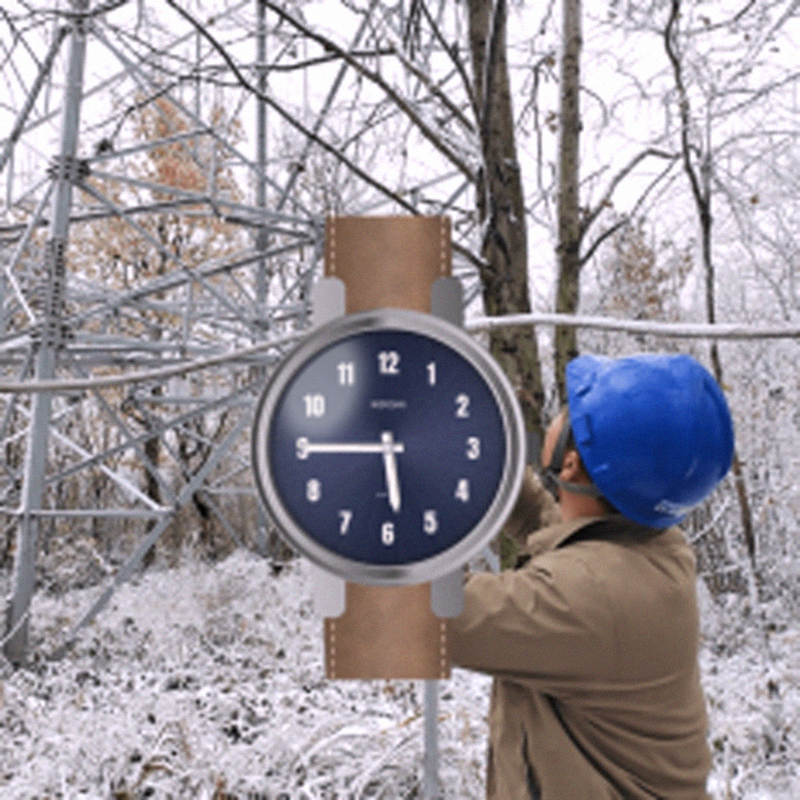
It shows 5:45
